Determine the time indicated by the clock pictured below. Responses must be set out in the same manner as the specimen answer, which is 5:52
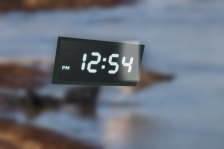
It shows 12:54
